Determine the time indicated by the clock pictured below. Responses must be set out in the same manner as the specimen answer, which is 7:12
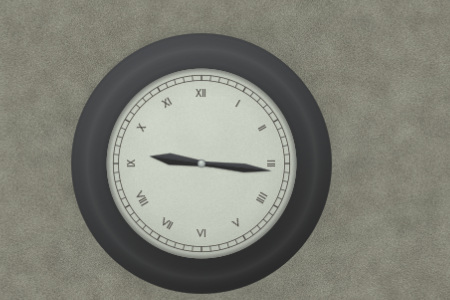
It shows 9:16
